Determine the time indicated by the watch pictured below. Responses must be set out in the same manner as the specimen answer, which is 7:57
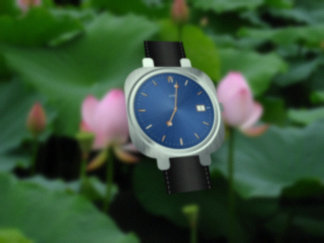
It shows 7:02
